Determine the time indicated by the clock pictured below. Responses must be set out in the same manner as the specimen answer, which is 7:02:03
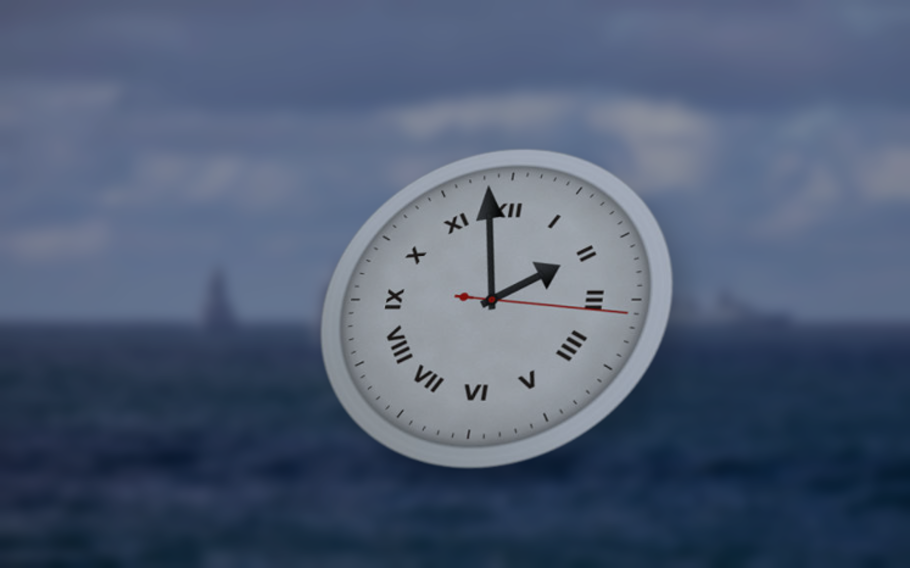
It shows 1:58:16
